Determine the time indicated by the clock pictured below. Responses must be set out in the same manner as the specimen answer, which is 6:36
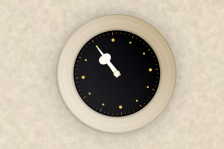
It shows 10:55
